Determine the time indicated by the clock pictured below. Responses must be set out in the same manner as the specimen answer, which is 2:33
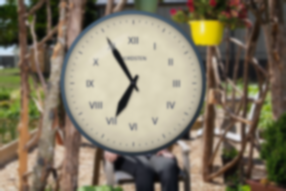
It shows 6:55
